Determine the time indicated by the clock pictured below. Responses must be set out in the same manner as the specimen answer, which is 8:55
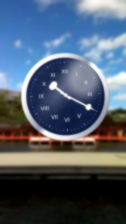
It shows 10:20
